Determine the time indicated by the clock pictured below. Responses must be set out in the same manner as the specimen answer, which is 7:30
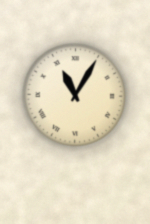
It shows 11:05
